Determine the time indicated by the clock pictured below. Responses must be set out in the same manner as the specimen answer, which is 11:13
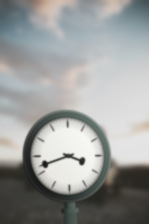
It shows 3:42
